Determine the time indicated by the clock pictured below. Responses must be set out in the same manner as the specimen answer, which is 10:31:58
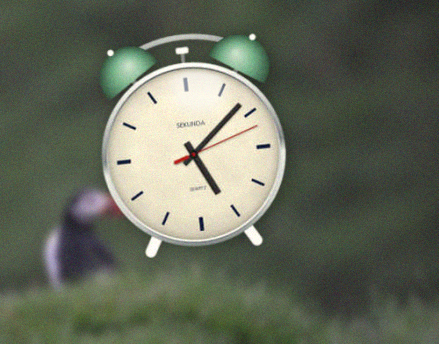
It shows 5:08:12
